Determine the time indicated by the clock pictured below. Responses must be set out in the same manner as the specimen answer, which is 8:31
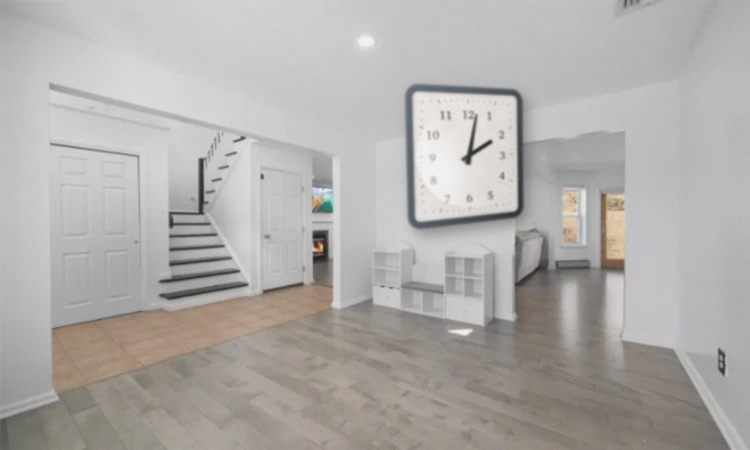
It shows 2:02
